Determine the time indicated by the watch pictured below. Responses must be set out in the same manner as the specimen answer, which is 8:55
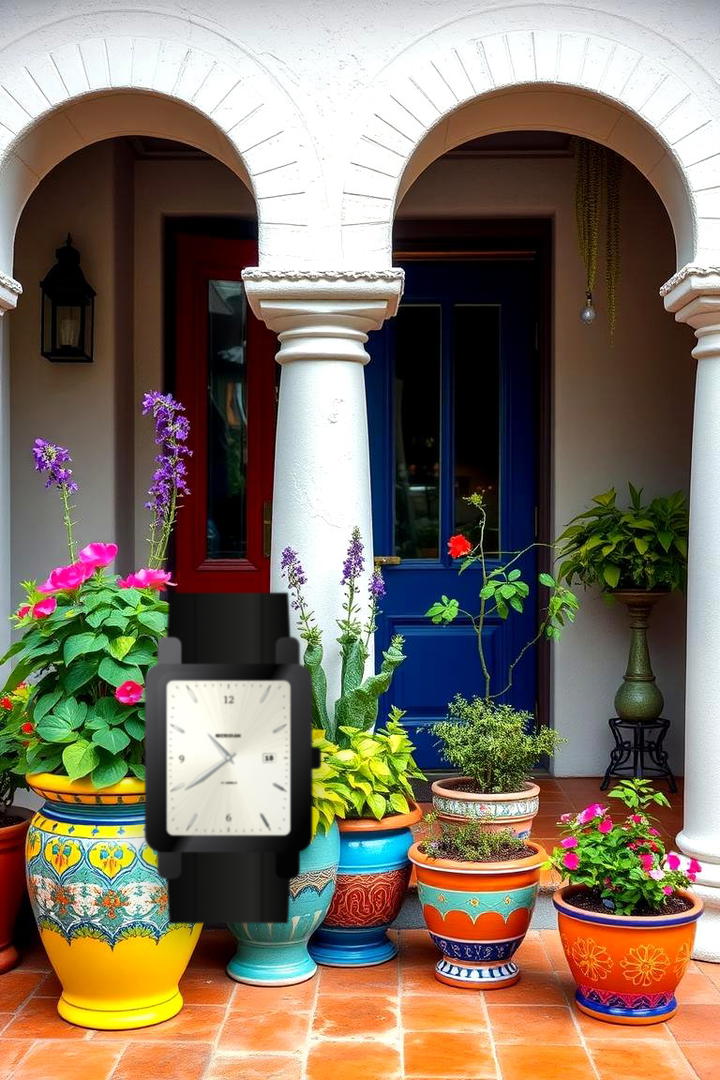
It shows 10:39
